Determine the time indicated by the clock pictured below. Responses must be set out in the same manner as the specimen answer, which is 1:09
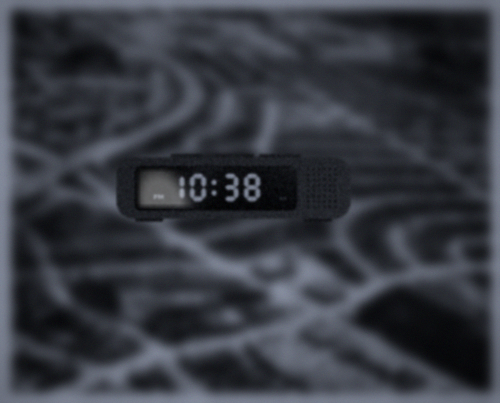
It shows 10:38
